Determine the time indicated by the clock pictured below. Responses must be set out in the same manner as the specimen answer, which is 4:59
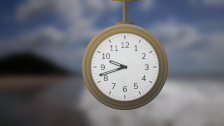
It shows 9:42
